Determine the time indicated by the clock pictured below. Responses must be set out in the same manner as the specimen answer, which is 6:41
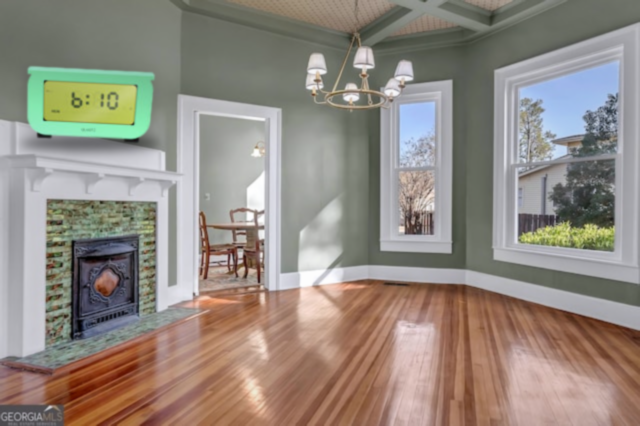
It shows 6:10
